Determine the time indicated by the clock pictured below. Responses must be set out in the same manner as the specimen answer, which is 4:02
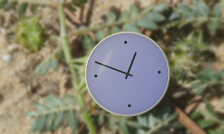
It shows 12:49
